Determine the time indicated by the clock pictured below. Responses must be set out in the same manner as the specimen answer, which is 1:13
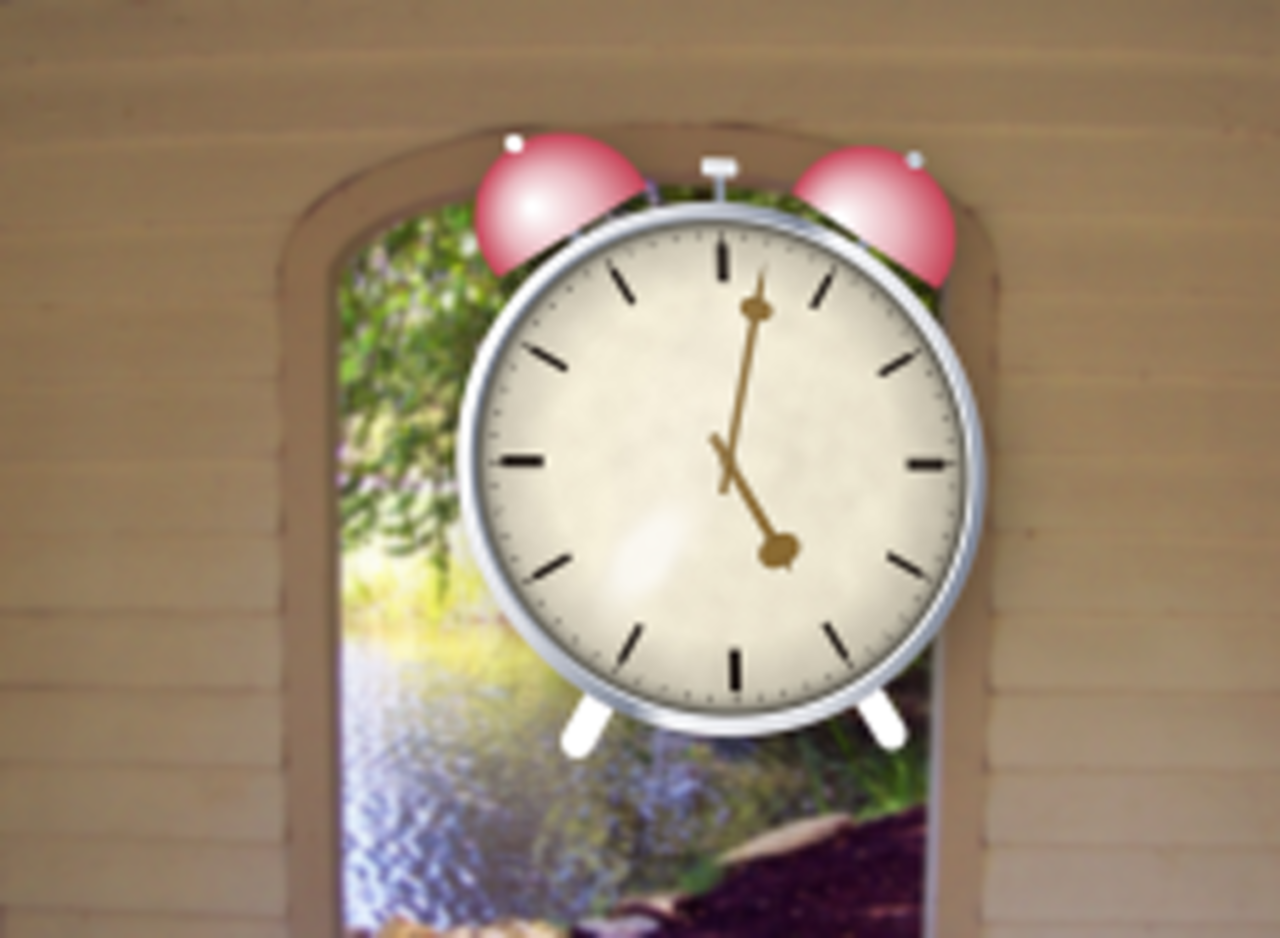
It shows 5:02
